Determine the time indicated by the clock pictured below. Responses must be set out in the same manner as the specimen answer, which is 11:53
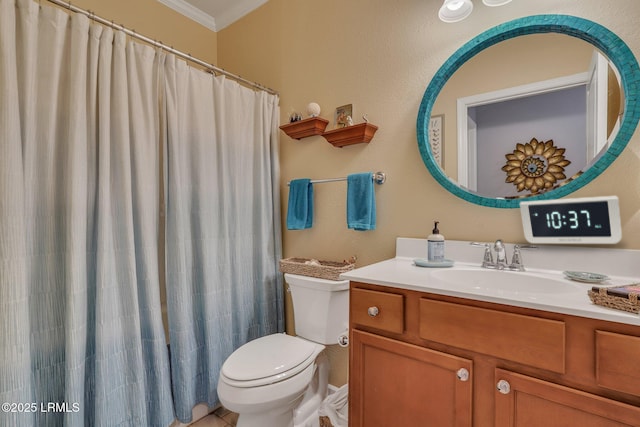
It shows 10:37
